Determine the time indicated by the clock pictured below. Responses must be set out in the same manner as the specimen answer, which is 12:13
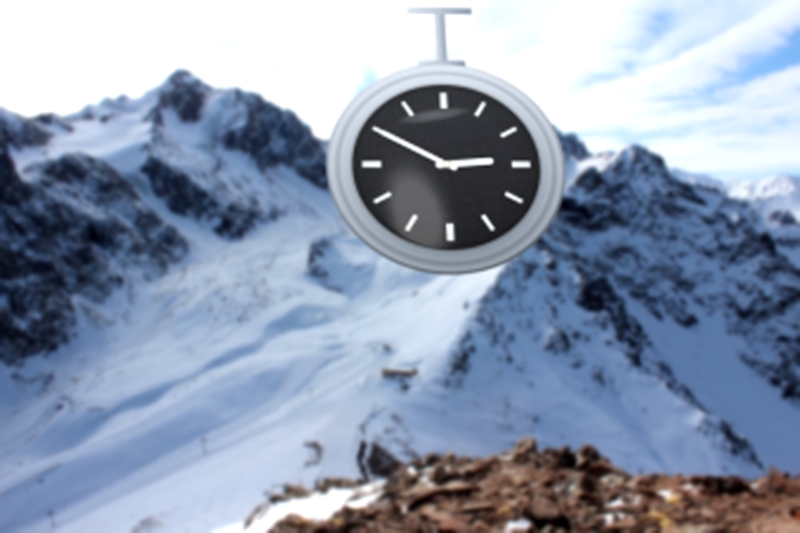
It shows 2:50
